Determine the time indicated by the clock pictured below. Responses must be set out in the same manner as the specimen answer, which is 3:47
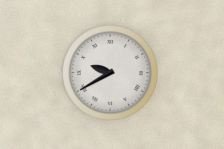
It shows 9:40
